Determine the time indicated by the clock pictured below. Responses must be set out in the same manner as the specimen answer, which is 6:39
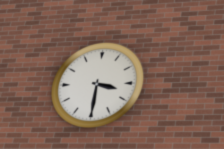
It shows 3:30
